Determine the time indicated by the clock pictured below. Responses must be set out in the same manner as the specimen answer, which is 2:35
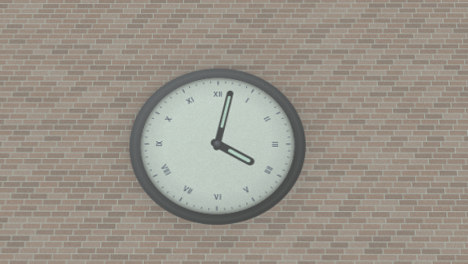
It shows 4:02
